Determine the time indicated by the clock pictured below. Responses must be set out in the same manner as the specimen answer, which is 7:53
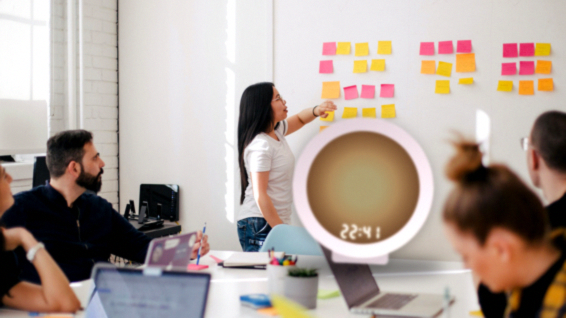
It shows 22:41
